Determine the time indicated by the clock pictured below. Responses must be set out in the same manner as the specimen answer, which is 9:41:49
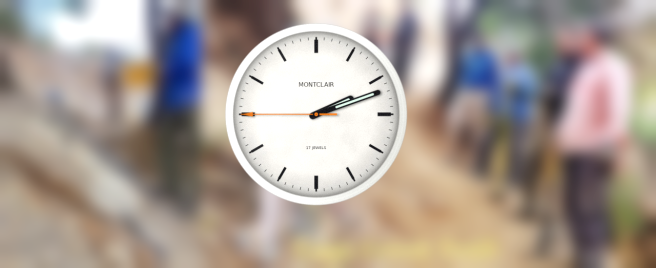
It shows 2:11:45
